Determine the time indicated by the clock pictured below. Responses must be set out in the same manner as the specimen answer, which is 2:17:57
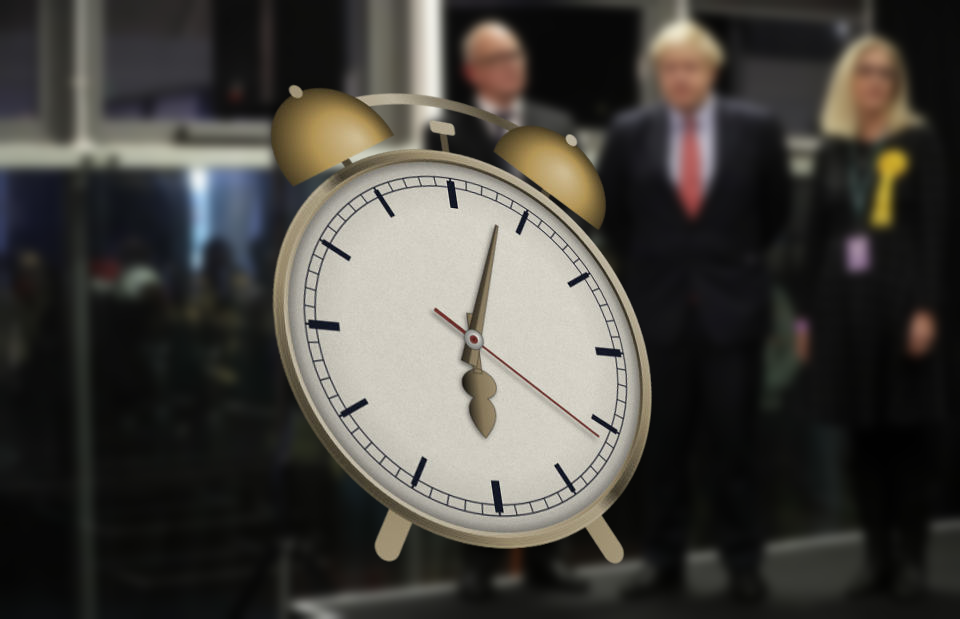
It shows 6:03:21
